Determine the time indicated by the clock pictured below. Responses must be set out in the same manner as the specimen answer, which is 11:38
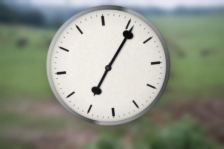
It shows 7:06
